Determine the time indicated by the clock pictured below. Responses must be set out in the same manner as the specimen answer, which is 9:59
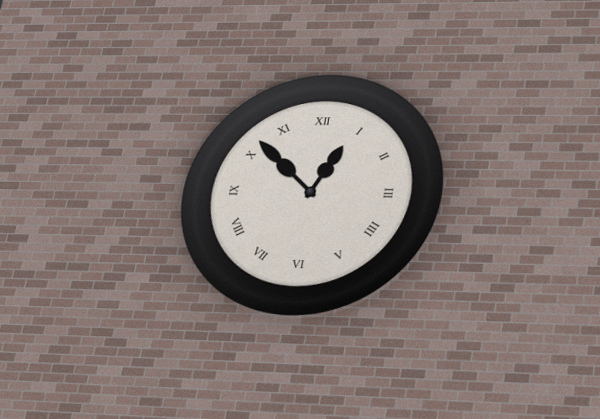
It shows 12:52
